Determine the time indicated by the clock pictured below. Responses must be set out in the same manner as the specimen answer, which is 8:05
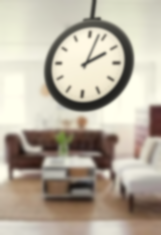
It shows 2:03
